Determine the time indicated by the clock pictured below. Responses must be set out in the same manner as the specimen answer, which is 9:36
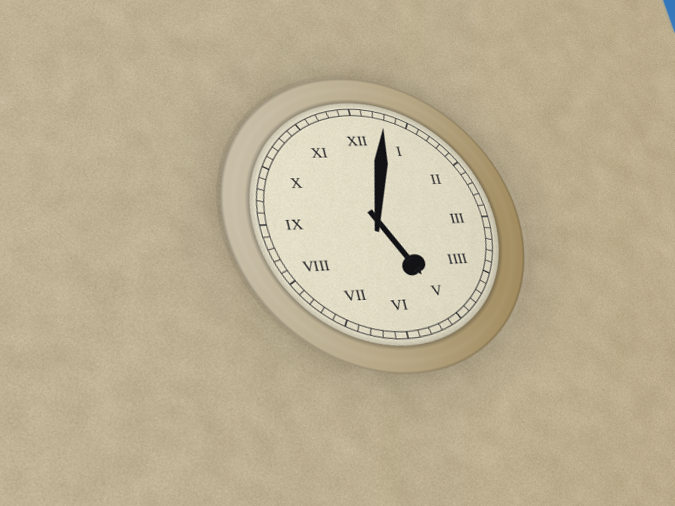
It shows 5:03
